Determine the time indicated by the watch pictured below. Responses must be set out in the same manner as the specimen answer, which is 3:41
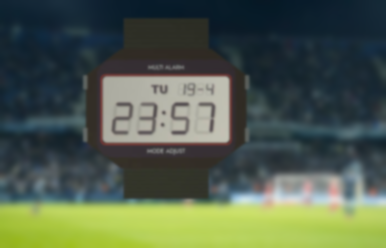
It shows 23:57
